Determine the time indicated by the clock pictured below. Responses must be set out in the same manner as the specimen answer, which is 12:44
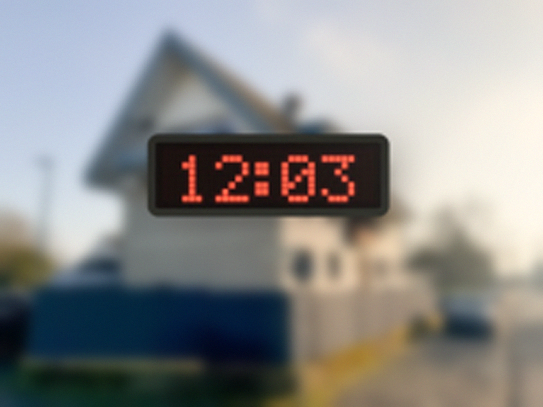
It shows 12:03
